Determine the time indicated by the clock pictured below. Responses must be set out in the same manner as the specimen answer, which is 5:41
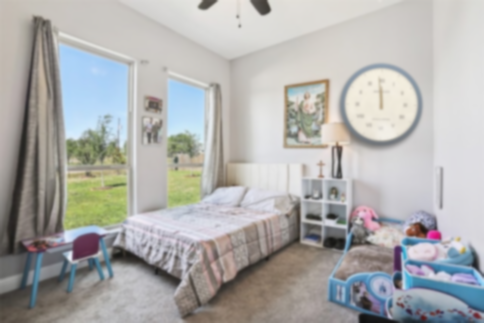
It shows 11:59
